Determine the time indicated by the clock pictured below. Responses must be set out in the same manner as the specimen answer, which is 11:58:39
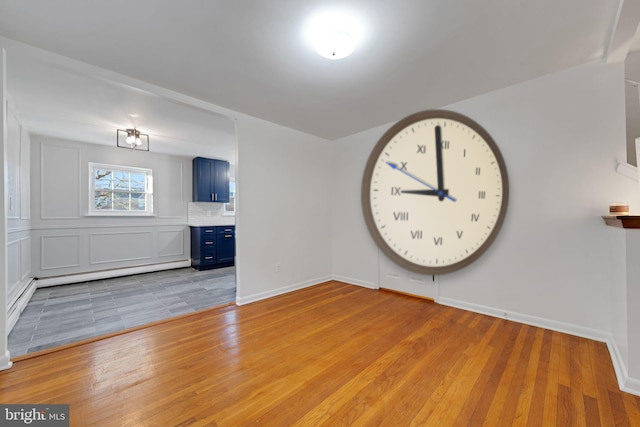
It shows 8:58:49
